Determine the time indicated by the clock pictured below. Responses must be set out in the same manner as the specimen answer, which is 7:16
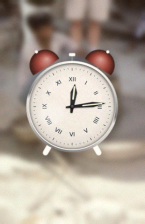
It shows 12:14
